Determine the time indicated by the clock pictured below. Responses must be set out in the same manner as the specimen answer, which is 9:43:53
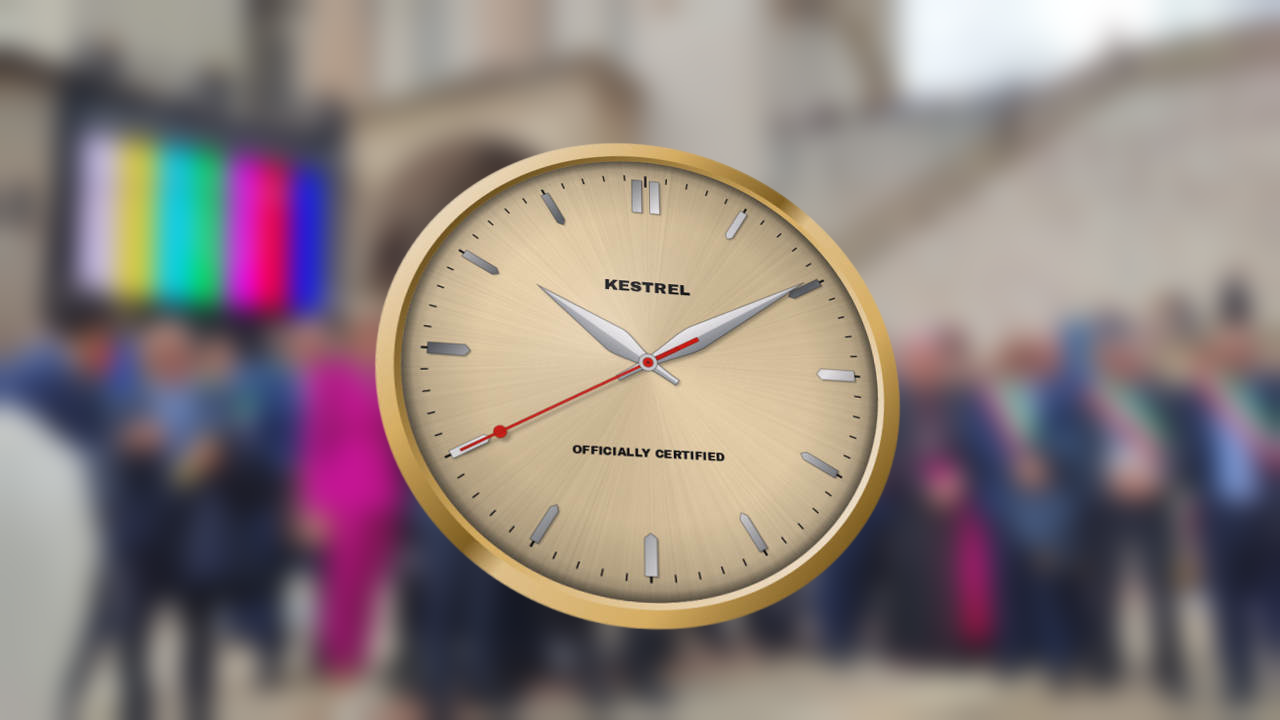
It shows 10:09:40
